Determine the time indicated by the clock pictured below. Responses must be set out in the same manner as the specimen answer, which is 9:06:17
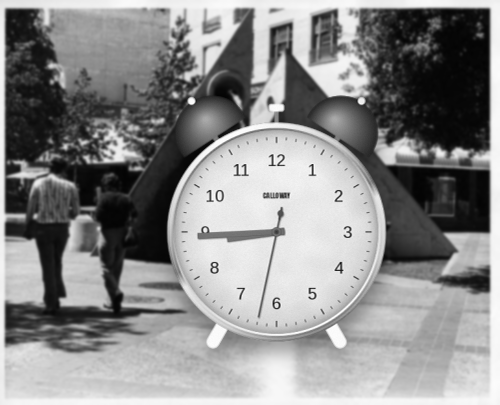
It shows 8:44:32
